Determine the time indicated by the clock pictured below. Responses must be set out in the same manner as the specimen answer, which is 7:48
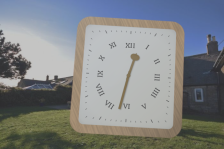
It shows 12:32
